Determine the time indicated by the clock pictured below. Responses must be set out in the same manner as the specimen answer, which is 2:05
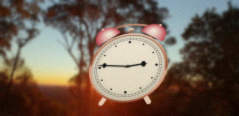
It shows 2:46
